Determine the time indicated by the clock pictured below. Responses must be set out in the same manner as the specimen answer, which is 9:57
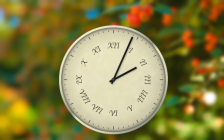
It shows 2:04
